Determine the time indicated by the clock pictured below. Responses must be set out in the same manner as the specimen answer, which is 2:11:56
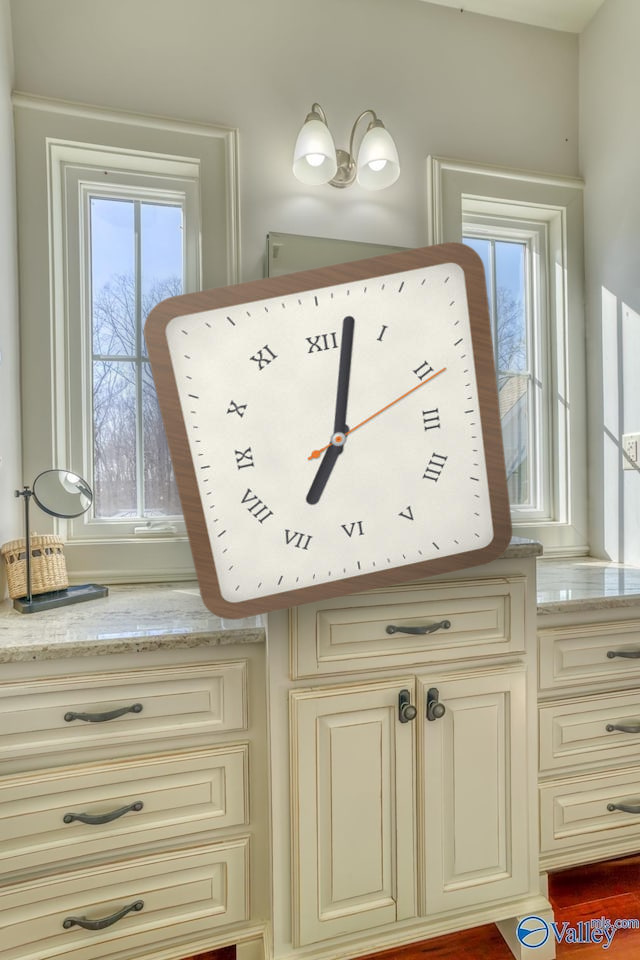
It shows 7:02:11
